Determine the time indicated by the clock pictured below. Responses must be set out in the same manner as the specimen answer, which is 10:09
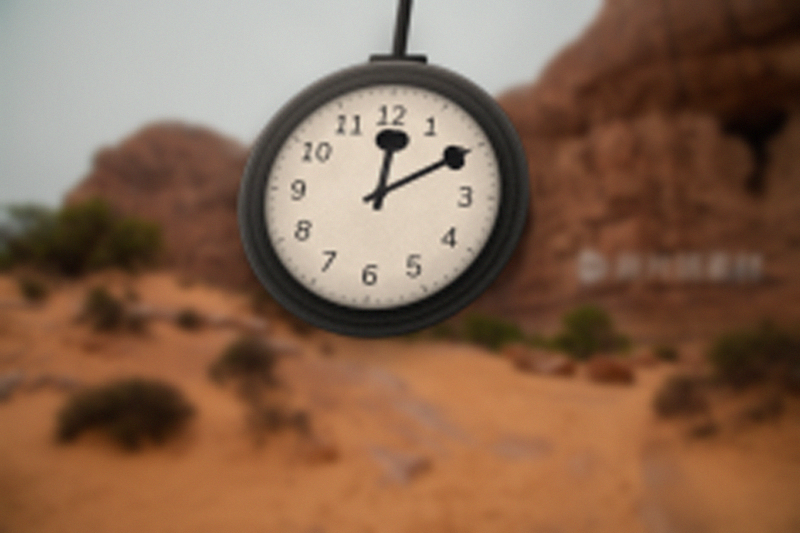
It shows 12:10
